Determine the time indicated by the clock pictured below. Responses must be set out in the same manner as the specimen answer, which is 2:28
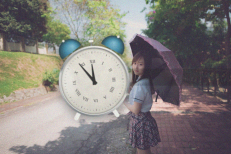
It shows 11:54
